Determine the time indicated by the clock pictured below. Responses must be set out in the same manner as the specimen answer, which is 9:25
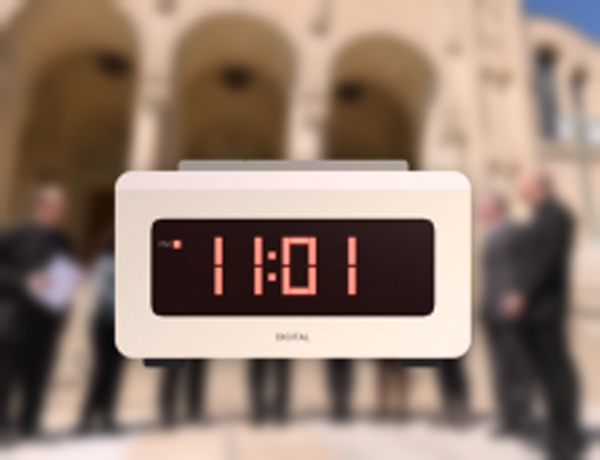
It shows 11:01
